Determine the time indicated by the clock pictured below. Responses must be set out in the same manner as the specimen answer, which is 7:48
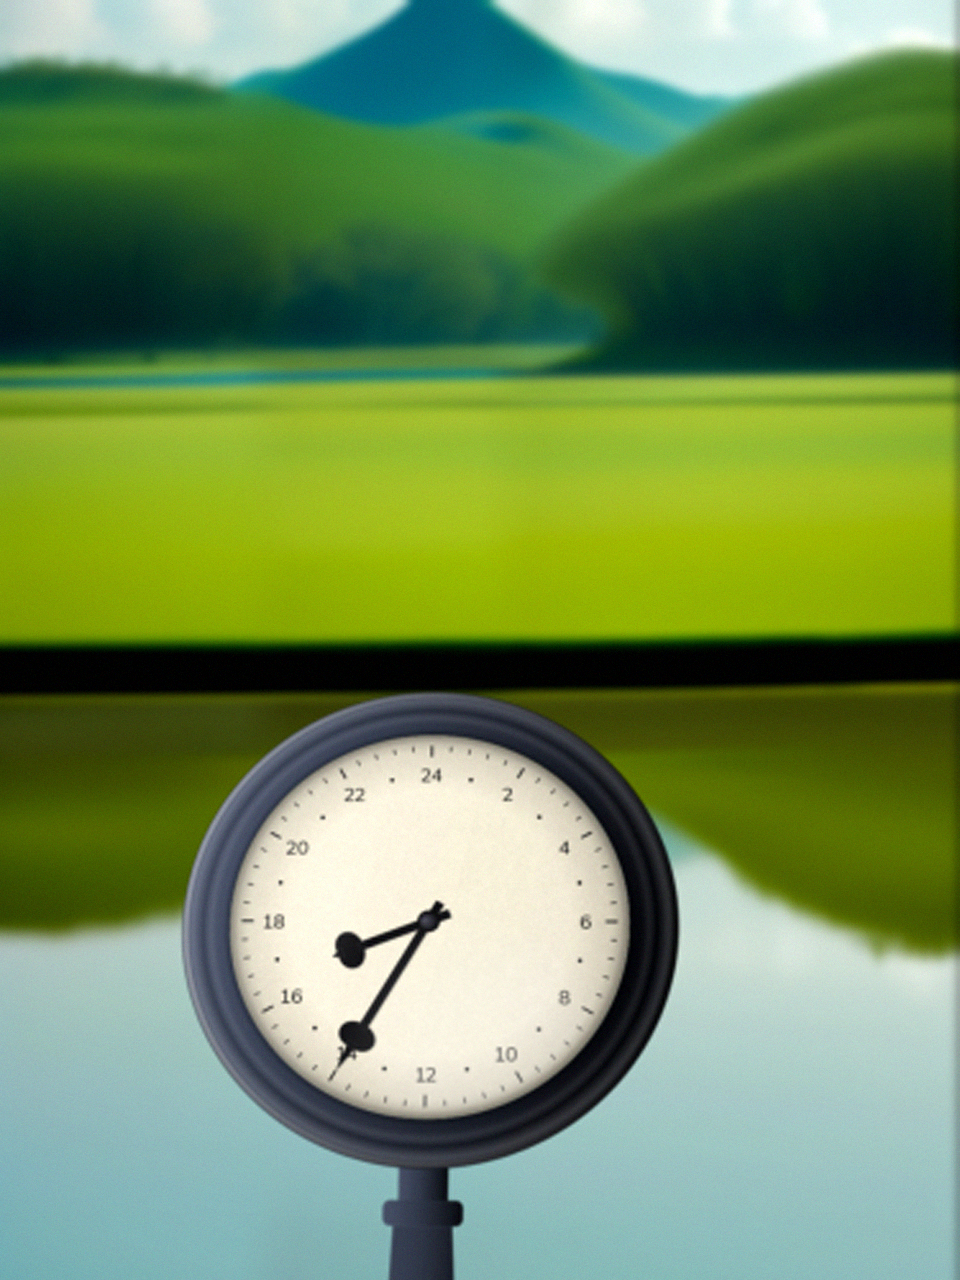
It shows 16:35
